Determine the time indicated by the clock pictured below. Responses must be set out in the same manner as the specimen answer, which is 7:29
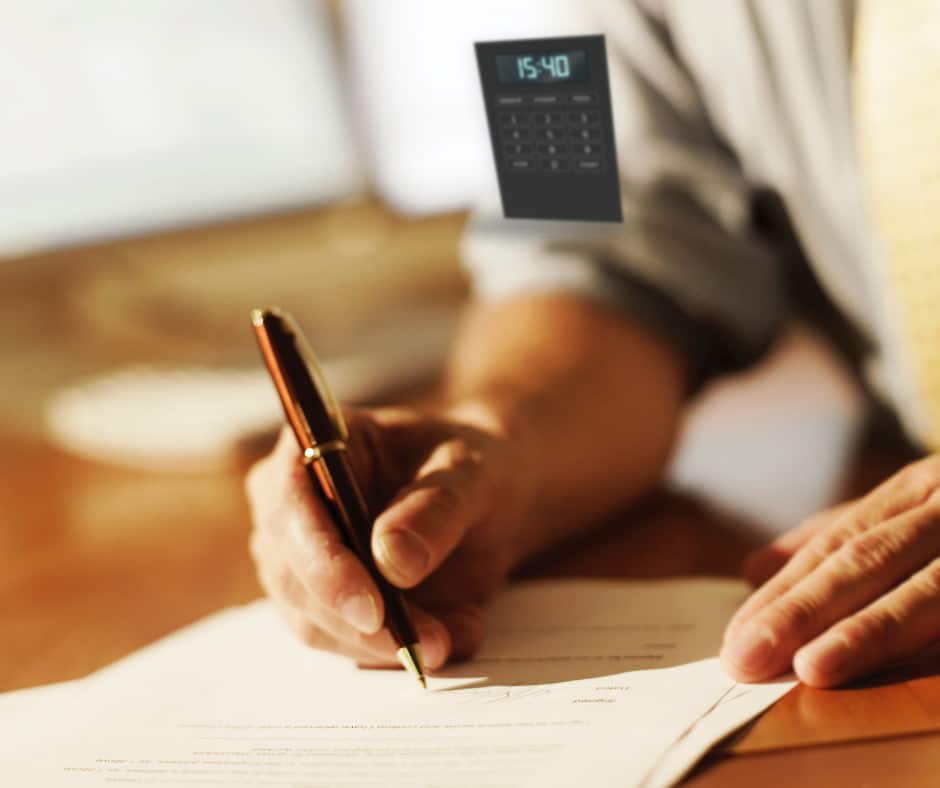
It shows 15:40
